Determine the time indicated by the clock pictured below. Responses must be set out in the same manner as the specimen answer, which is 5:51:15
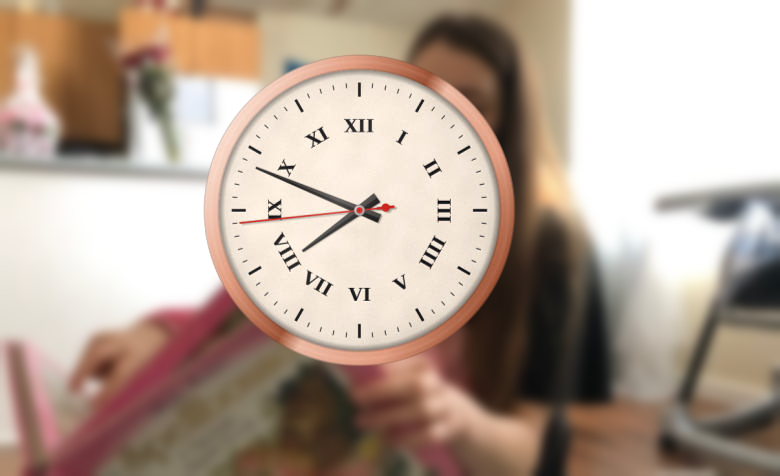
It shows 7:48:44
